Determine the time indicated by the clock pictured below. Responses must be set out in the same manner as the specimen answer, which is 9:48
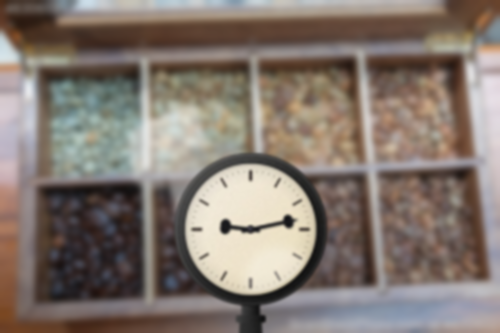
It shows 9:13
